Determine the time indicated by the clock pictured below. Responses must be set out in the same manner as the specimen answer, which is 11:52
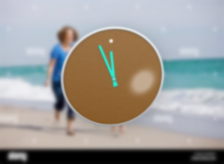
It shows 11:57
